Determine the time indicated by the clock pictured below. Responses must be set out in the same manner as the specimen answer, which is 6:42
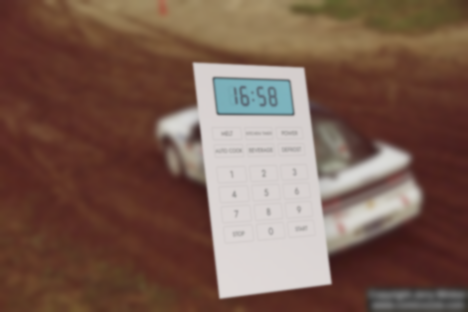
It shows 16:58
